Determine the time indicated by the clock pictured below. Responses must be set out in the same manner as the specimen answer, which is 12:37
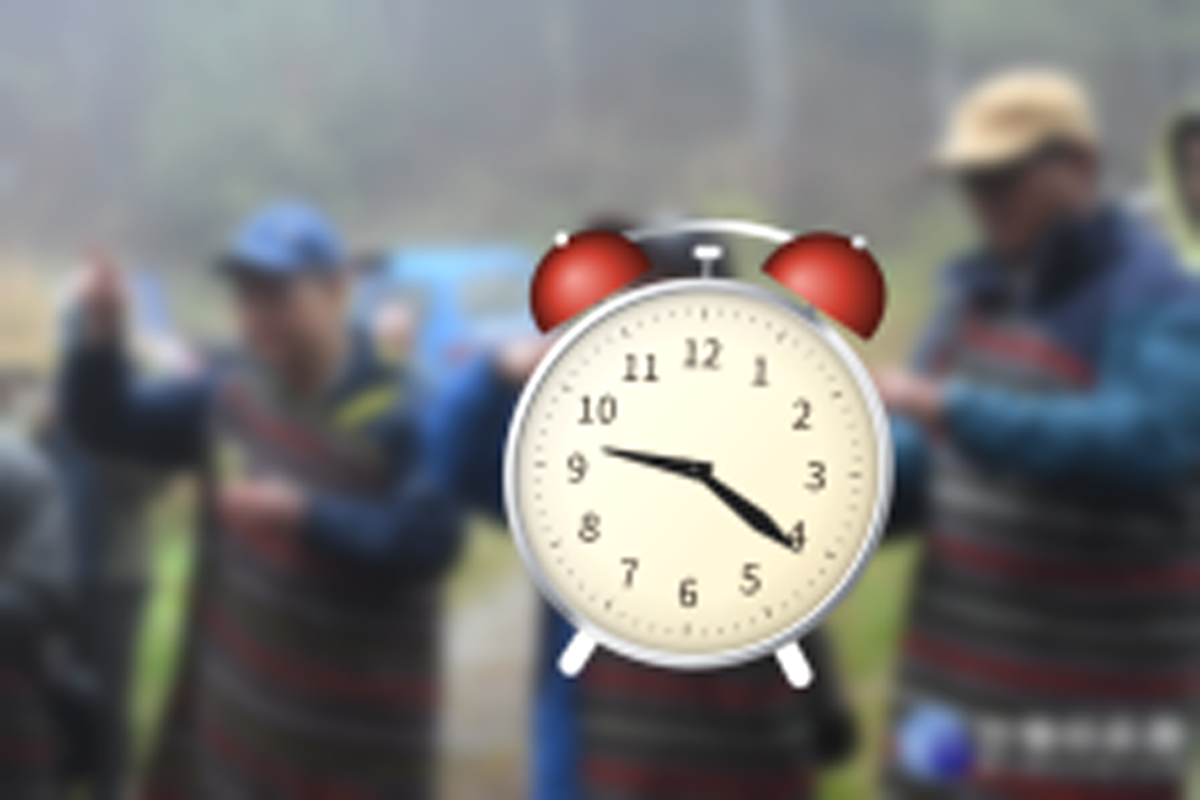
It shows 9:21
